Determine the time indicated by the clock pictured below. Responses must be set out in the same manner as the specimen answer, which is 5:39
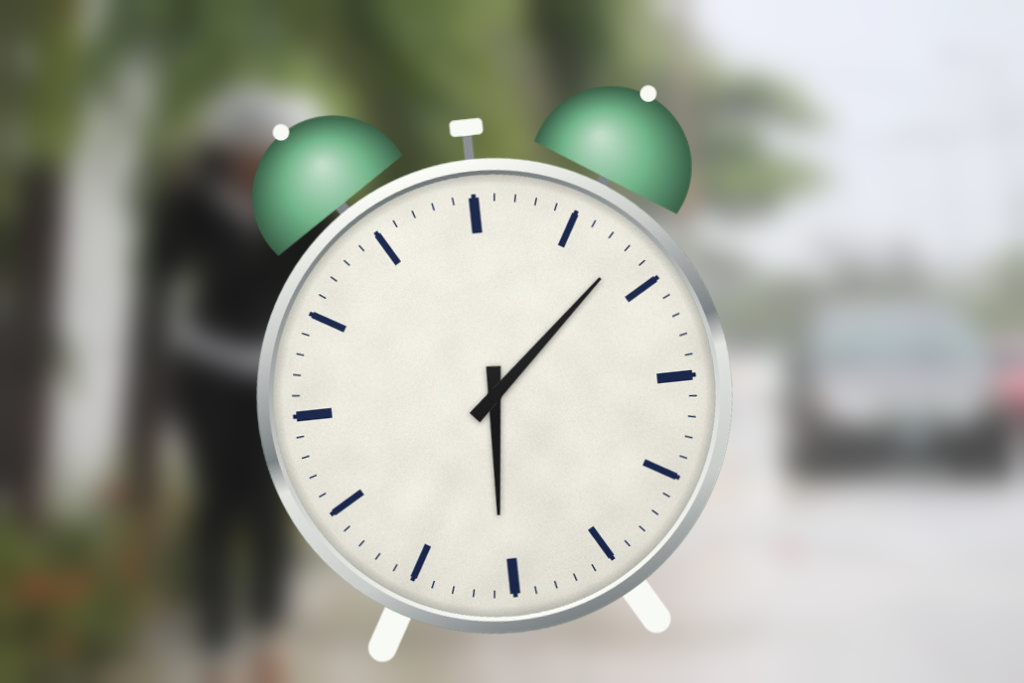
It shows 6:08
